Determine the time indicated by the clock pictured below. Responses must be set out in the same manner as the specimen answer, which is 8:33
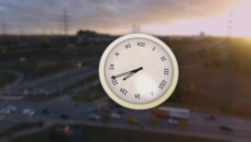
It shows 7:41
